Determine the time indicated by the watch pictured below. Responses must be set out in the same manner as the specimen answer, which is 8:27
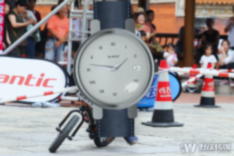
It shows 1:47
